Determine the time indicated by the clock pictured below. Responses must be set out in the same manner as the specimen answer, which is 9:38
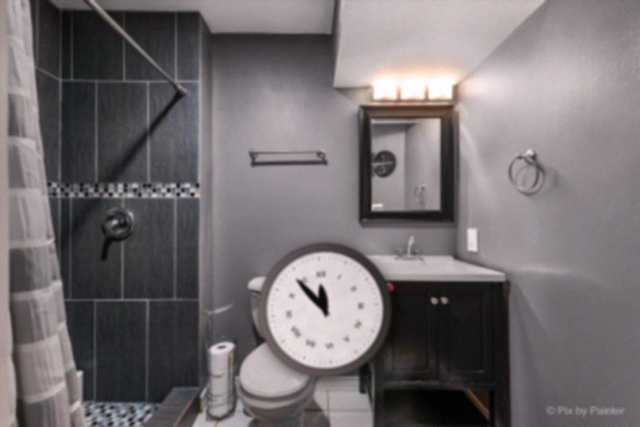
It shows 11:54
